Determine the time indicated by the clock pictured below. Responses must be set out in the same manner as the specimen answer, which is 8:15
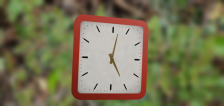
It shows 5:02
